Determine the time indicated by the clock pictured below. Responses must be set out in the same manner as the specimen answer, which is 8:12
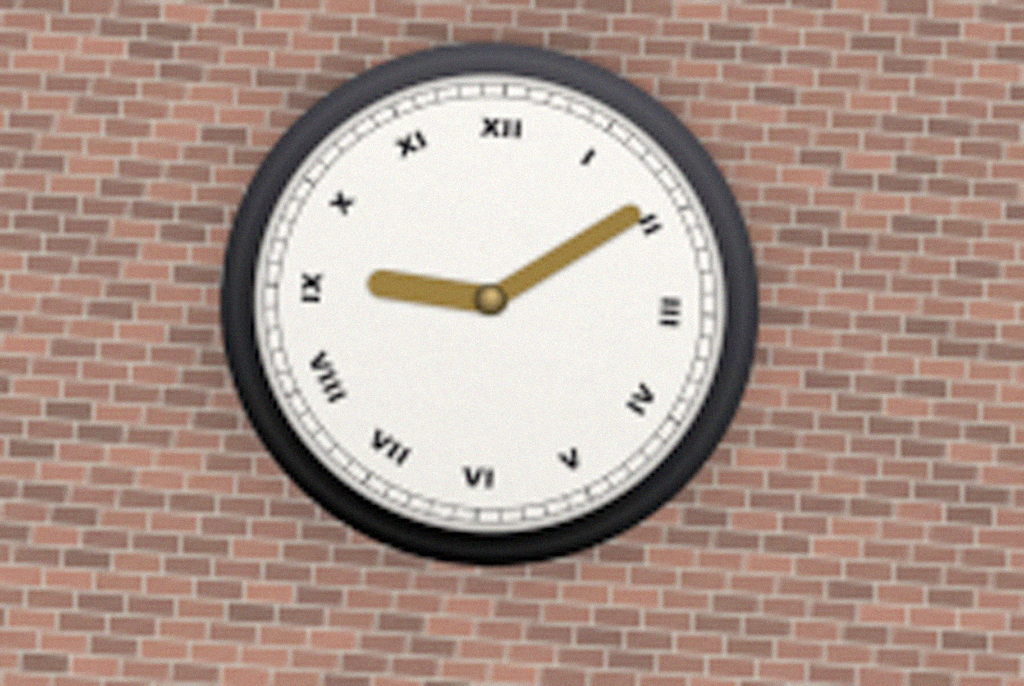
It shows 9:09
